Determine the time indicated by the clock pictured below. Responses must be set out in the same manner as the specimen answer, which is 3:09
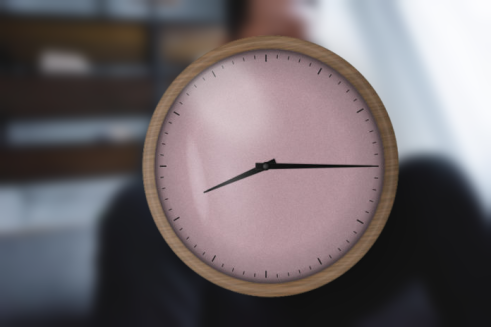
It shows 8:15
